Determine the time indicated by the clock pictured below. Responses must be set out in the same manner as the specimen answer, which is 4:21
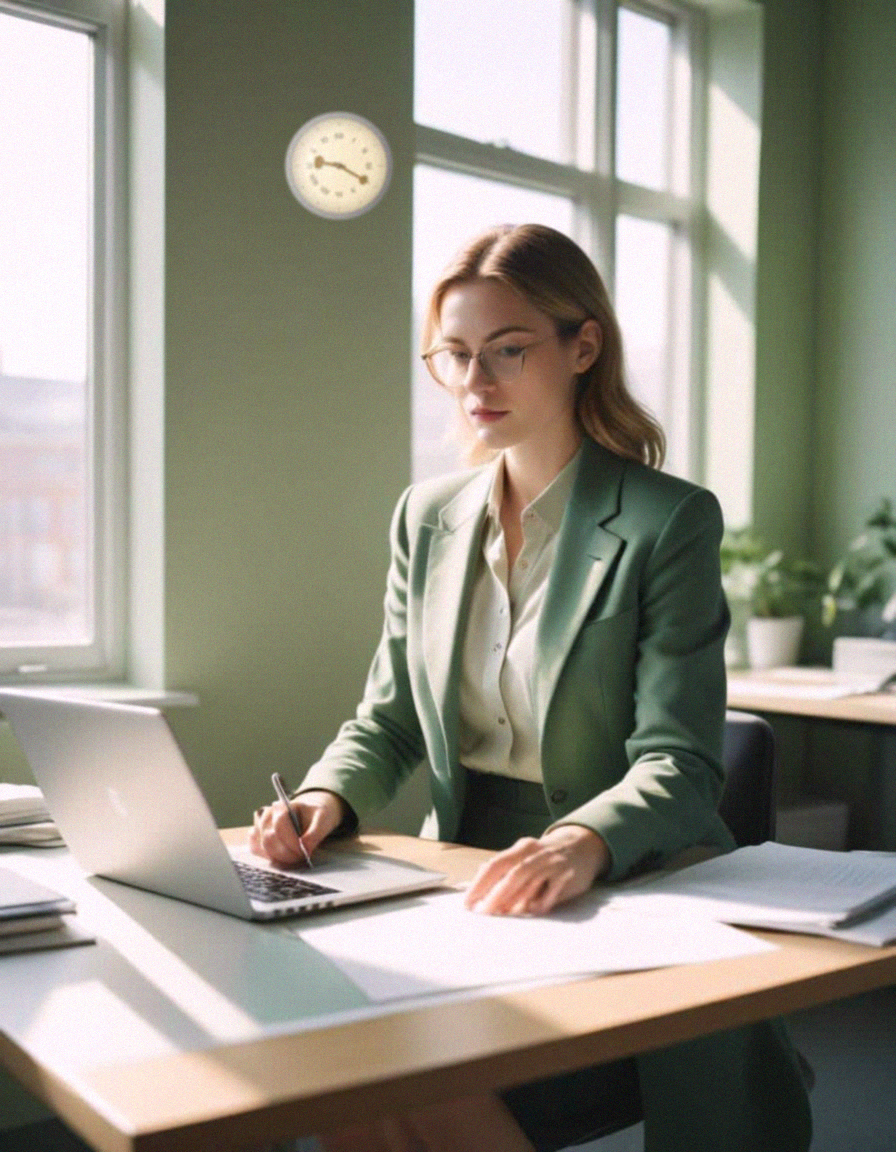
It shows 9:20
